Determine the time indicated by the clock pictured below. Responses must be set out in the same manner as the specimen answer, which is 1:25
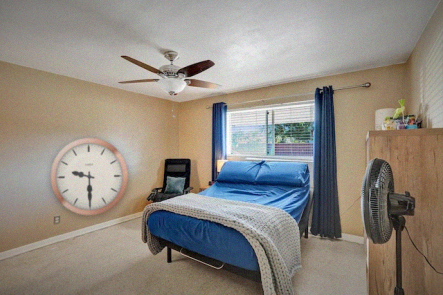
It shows 9:30
